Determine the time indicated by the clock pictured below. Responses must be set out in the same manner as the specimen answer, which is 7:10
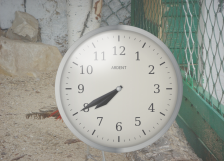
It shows 7:40
